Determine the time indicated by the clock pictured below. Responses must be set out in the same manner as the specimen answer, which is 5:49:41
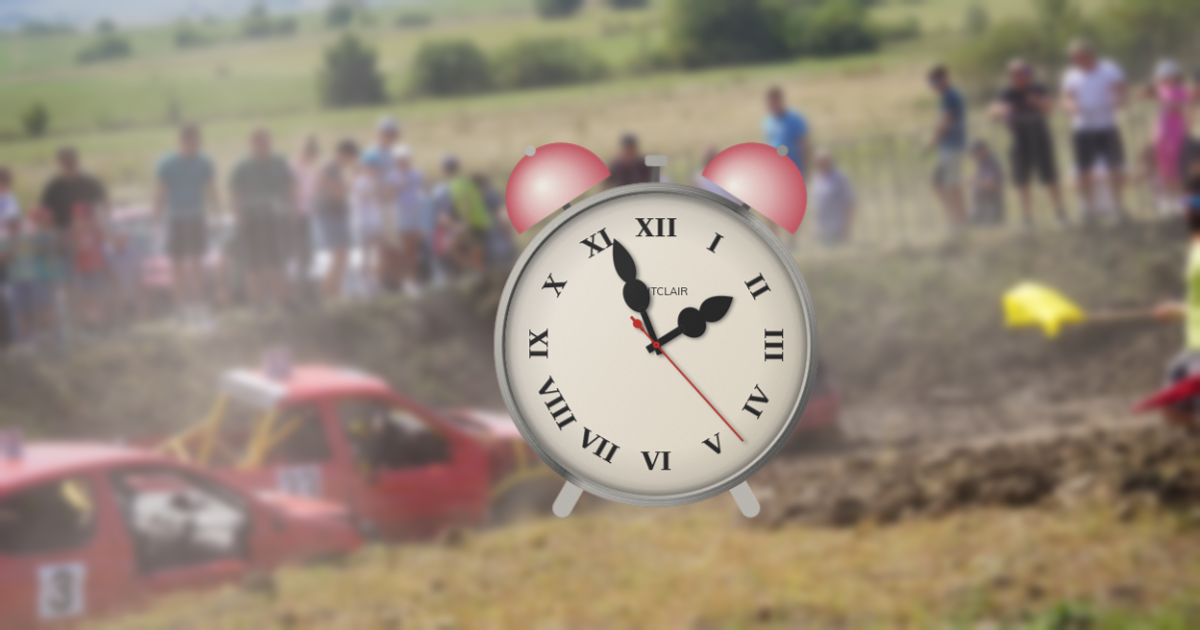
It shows 1:56:23
